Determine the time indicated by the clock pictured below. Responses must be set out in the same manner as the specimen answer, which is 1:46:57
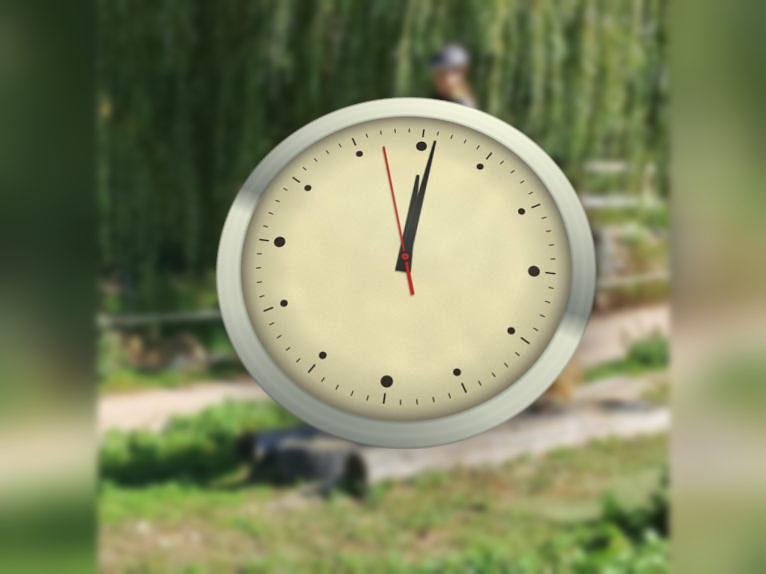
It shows 12:00:57
